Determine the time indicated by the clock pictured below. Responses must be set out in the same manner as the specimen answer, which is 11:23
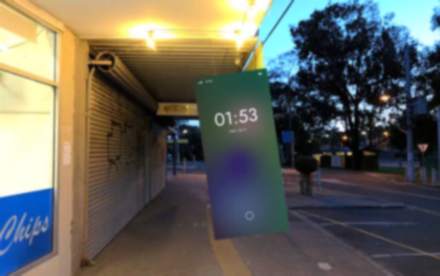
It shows 1:53
